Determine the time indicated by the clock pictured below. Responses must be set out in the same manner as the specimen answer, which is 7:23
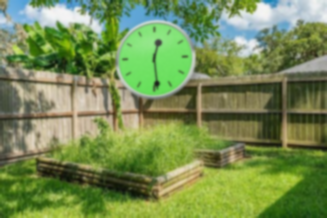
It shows 12:29
